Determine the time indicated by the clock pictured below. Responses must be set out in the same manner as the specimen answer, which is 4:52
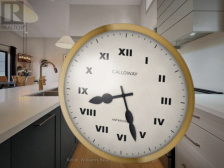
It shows 8:27
